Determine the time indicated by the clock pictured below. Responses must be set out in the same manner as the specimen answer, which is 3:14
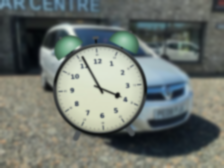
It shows 3:56
